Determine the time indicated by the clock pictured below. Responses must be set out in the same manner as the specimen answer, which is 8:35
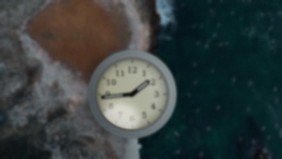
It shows 1:44
